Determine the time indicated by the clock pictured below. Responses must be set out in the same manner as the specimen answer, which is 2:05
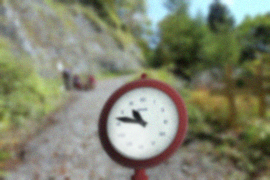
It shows 10:47
